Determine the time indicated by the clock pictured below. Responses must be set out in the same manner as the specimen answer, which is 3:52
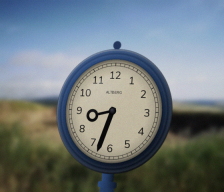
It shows 8:33
